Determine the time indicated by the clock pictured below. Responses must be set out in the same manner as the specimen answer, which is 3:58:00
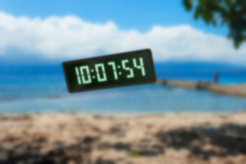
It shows 10:07:54
